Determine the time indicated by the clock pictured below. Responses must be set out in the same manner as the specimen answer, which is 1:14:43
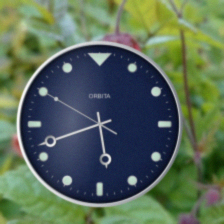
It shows 5:41:50
